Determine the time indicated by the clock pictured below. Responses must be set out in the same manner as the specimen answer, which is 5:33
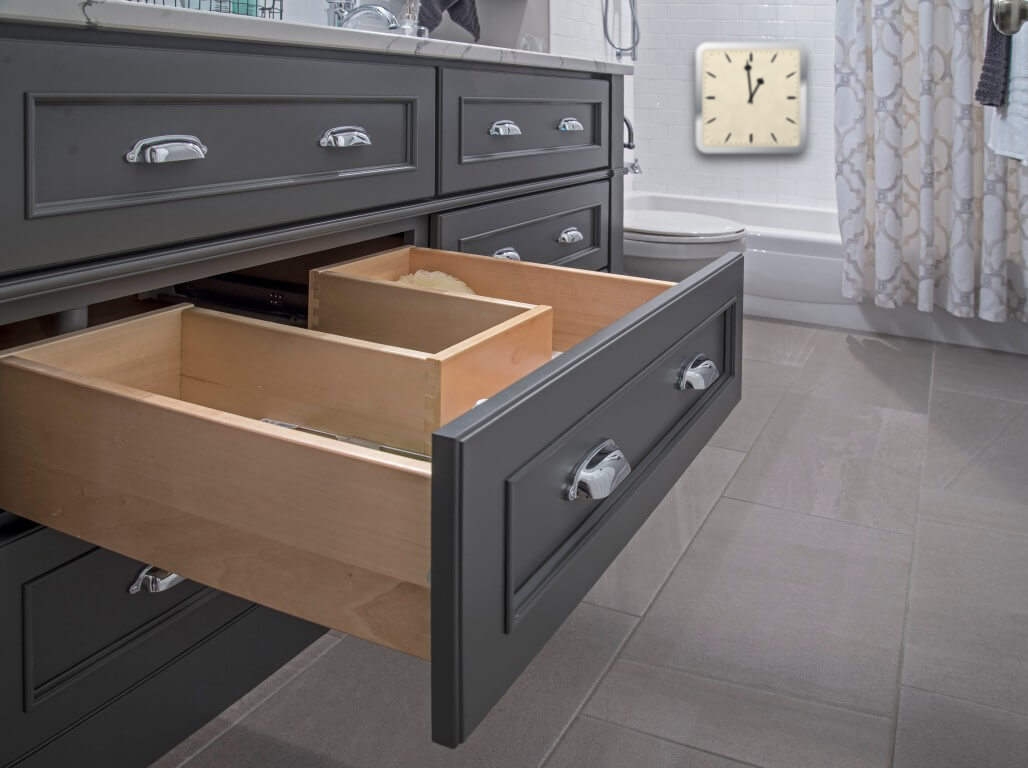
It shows 12:59
